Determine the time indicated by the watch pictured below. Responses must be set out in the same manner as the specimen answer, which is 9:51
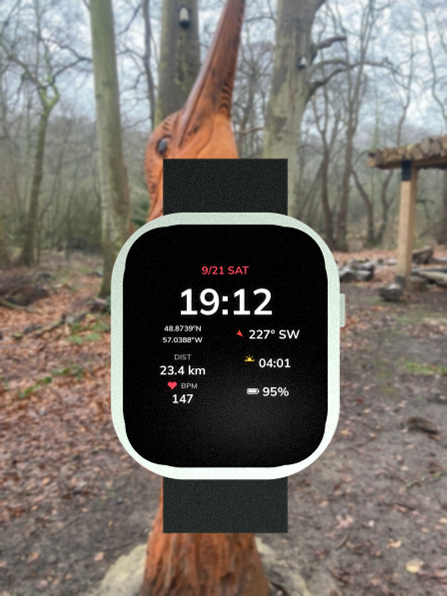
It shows 19:12
